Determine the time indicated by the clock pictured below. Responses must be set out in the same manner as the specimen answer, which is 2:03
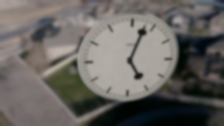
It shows 5:03
